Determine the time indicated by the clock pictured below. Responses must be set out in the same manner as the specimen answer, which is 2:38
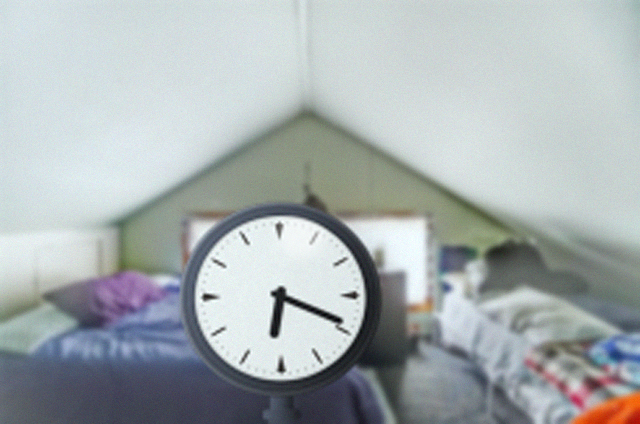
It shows 6:19
